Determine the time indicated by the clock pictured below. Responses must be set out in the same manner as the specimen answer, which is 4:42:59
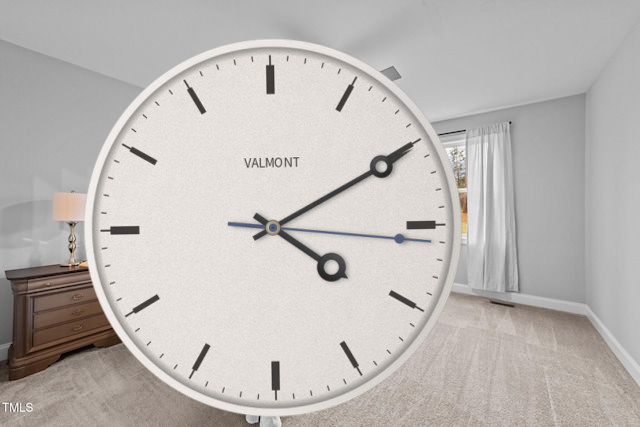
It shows 4:10:16
